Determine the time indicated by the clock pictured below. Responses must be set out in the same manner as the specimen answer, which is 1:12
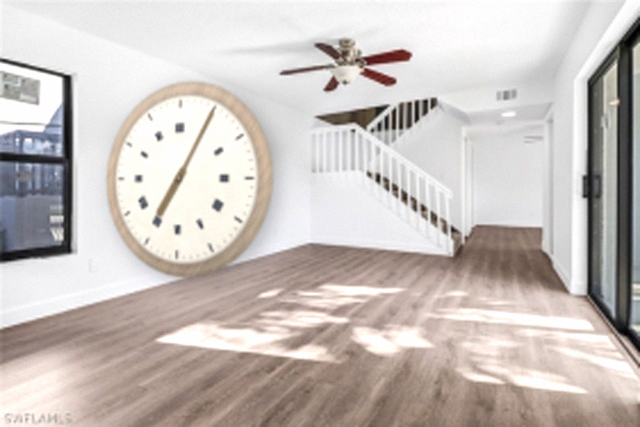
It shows 7:05
